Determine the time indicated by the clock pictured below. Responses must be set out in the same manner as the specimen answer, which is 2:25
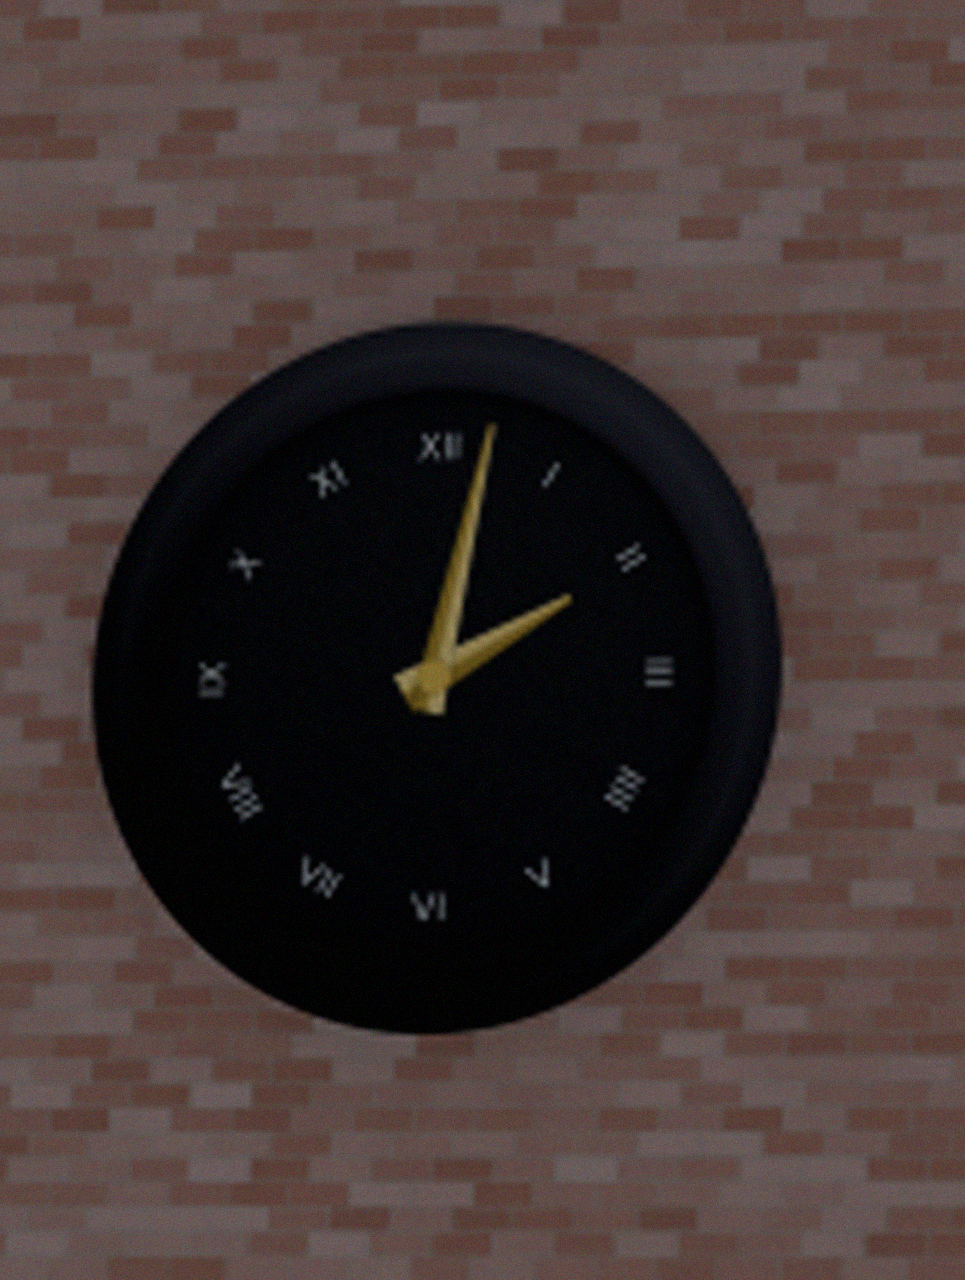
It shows 2:02
